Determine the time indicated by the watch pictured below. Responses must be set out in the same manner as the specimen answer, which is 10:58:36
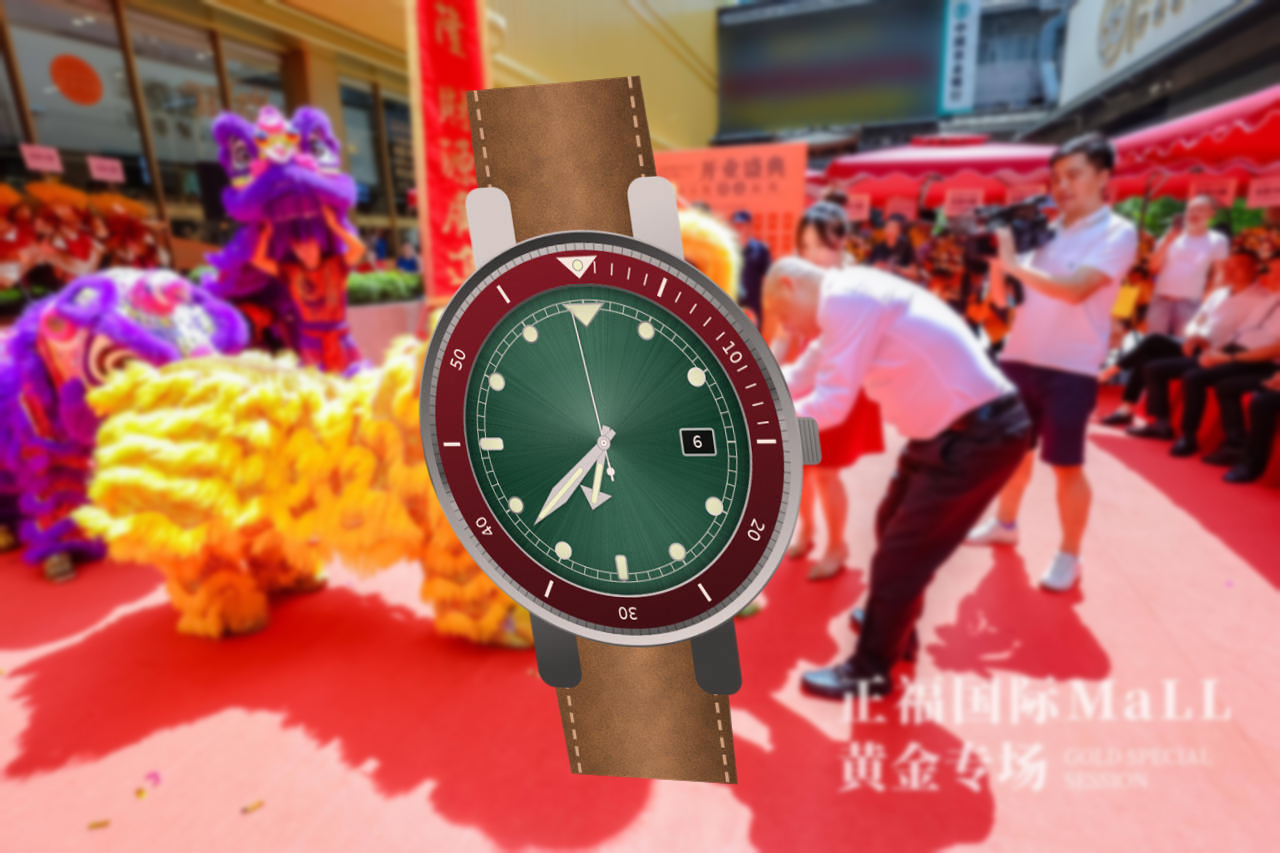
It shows 6:37:59
